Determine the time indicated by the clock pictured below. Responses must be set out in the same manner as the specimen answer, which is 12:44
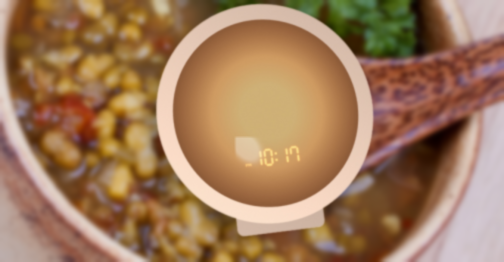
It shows 10:17
